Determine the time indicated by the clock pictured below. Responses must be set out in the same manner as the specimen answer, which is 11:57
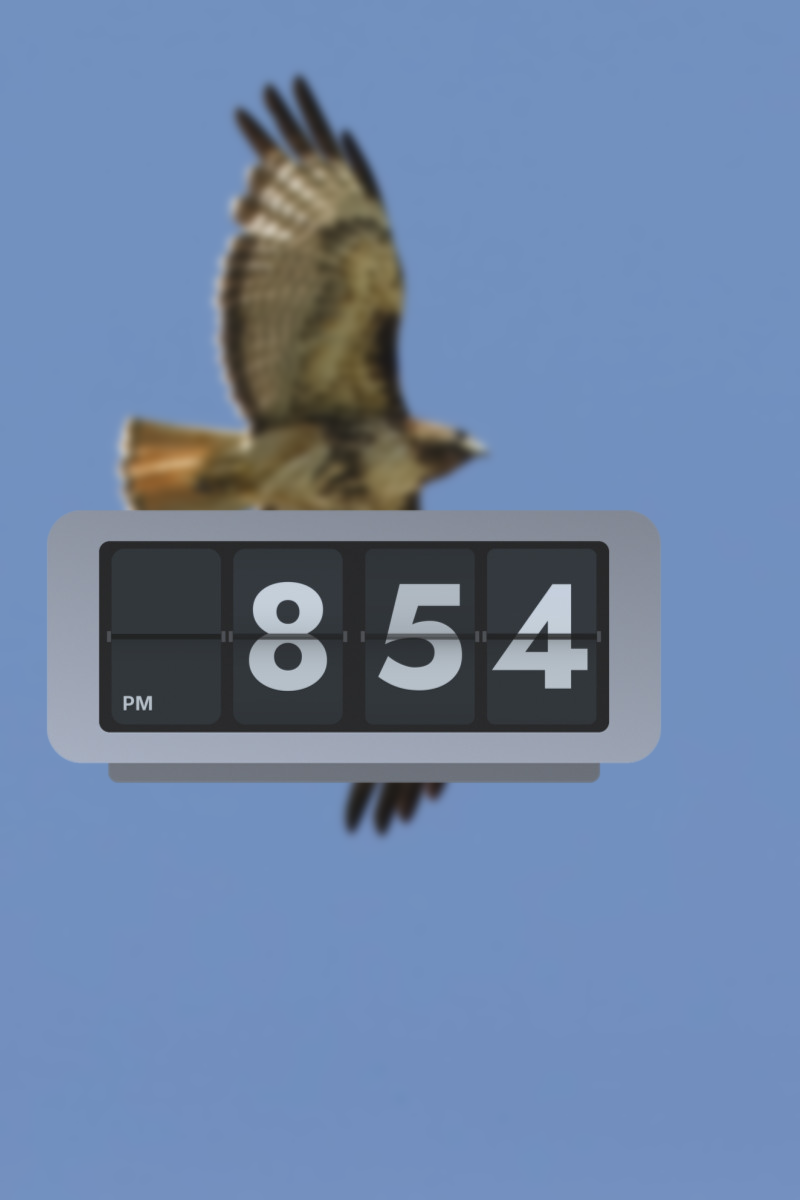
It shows 8:54
